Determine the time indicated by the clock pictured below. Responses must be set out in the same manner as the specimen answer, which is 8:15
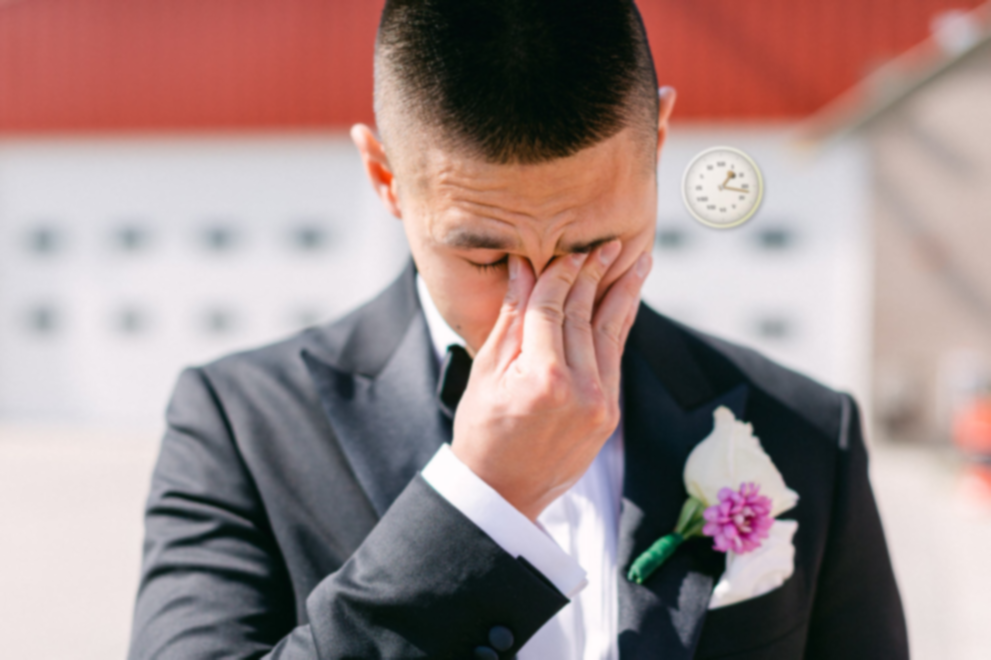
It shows 1:17
